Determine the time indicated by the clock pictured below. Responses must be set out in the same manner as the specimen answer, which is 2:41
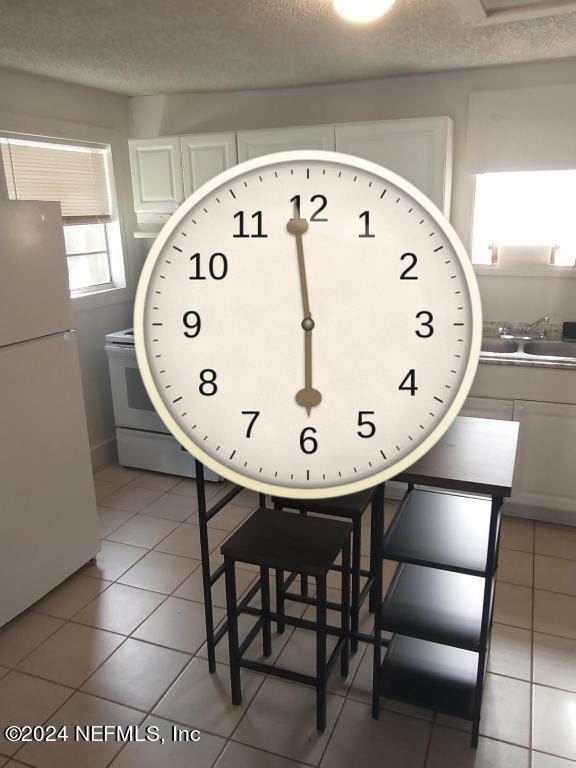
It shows 5:59
